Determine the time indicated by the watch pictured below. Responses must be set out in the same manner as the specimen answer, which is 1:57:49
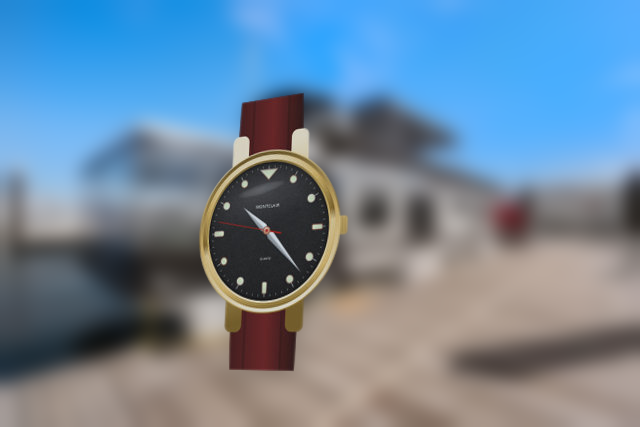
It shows 10:22:47
